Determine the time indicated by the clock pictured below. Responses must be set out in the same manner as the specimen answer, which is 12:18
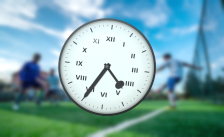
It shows 4:35
